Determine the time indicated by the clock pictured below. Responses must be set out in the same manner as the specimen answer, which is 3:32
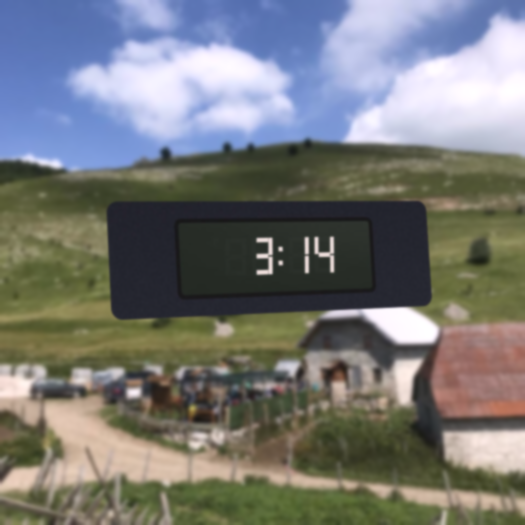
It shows 3:14
